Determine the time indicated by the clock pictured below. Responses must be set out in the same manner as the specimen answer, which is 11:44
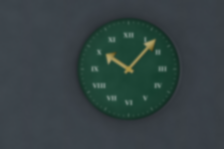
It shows 10:07
